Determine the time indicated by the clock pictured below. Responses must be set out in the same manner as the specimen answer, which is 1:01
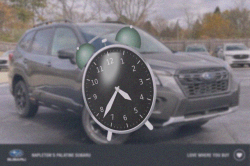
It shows 4:38
